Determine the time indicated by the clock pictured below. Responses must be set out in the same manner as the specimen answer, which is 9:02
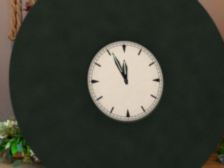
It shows 11:56
